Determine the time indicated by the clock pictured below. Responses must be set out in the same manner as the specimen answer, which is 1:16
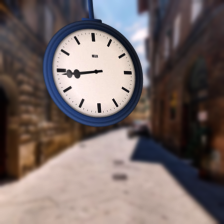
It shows 8:44
